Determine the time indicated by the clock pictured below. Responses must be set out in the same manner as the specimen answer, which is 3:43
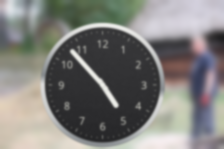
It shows 4:53
